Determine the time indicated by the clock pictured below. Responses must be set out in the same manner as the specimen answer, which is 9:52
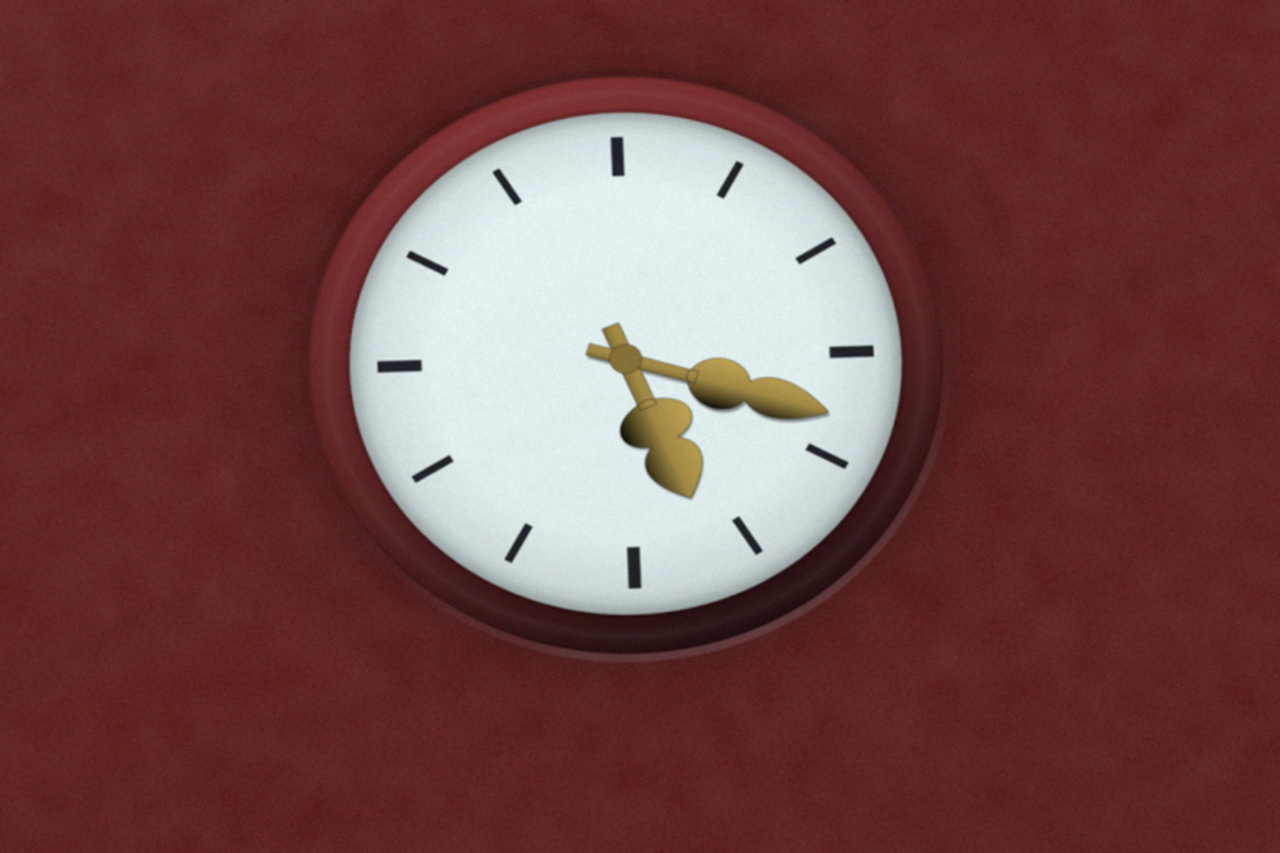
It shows 5:18
